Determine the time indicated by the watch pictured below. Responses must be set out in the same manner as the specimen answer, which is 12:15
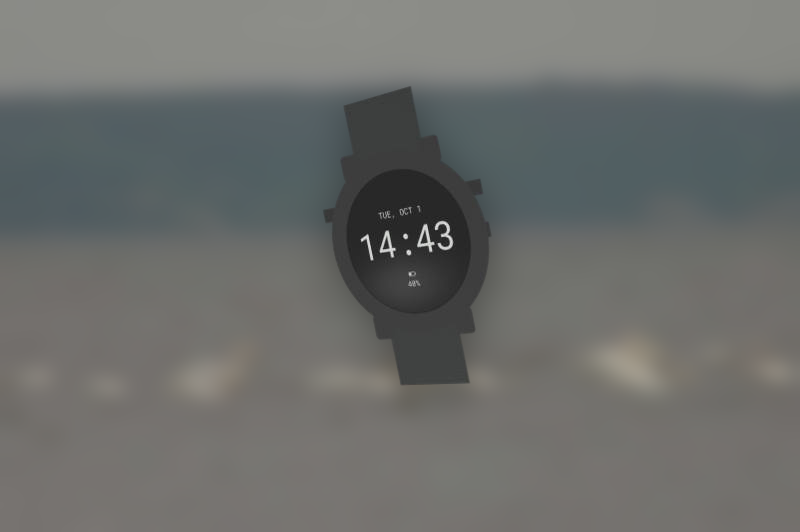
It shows 14:43
